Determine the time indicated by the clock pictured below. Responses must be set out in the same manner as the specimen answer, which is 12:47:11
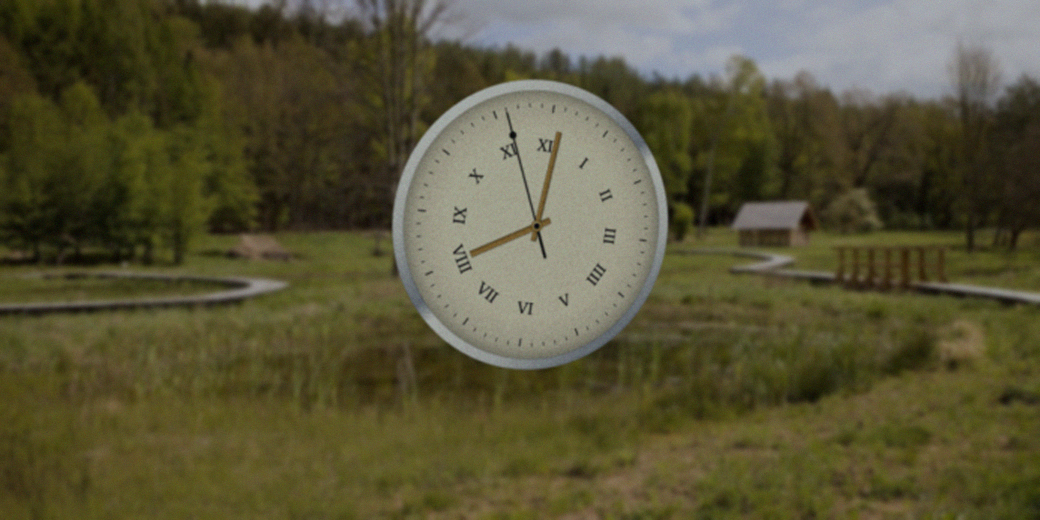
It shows 8:00:56
